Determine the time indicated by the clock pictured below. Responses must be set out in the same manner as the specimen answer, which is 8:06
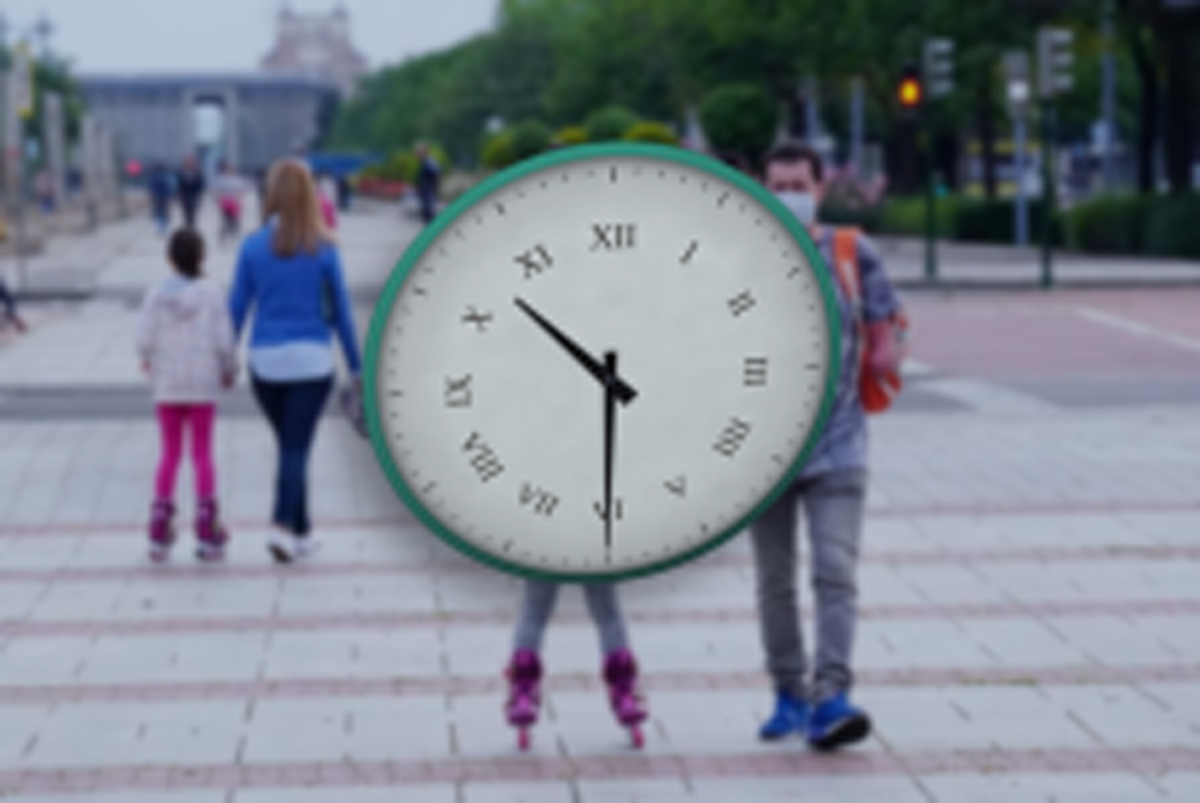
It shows 10:30
